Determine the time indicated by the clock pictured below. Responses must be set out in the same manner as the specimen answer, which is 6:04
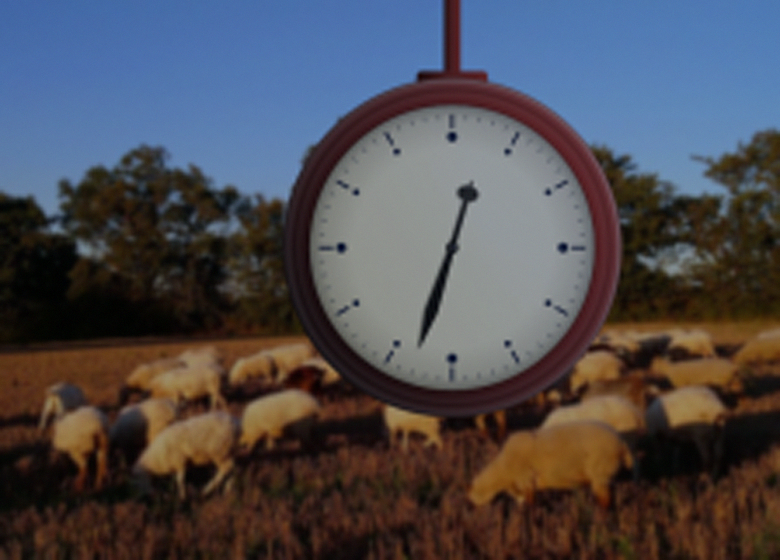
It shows 12:33
